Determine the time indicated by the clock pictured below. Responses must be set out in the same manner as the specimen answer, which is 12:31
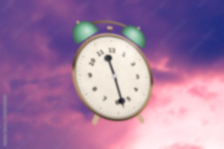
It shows 11:28
